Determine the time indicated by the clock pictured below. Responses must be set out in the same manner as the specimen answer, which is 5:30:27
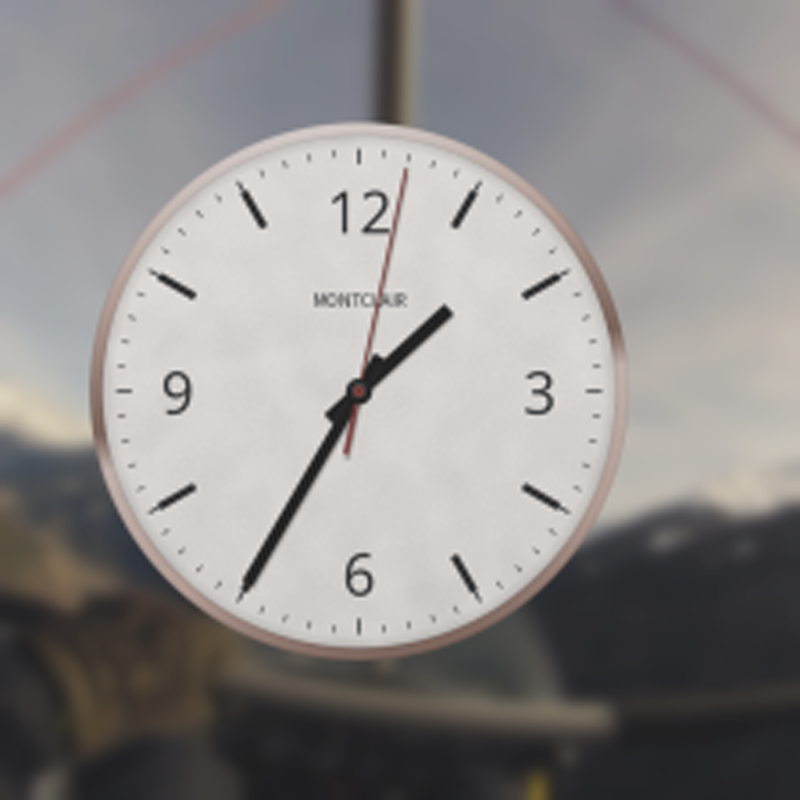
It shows 1:35:02
